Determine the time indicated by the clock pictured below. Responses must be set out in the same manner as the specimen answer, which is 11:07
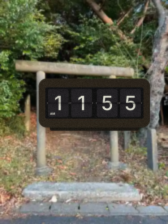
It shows 11:55
